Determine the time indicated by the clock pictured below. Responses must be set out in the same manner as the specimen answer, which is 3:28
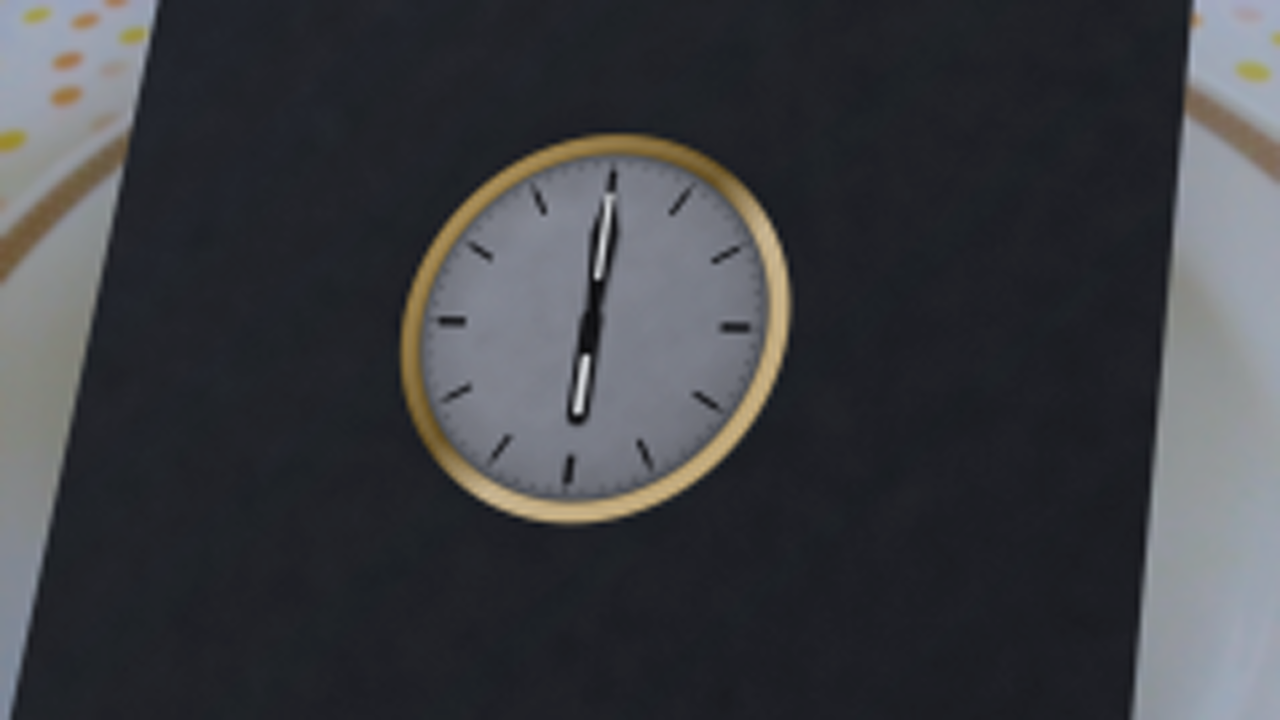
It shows 6:00
